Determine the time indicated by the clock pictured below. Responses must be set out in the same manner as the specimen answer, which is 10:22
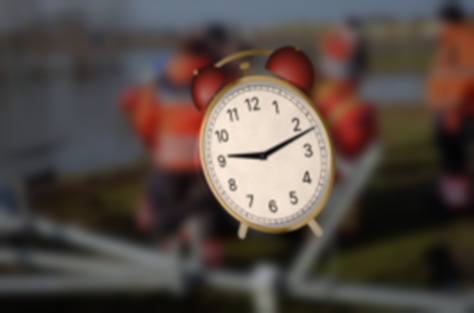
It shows 9:12
